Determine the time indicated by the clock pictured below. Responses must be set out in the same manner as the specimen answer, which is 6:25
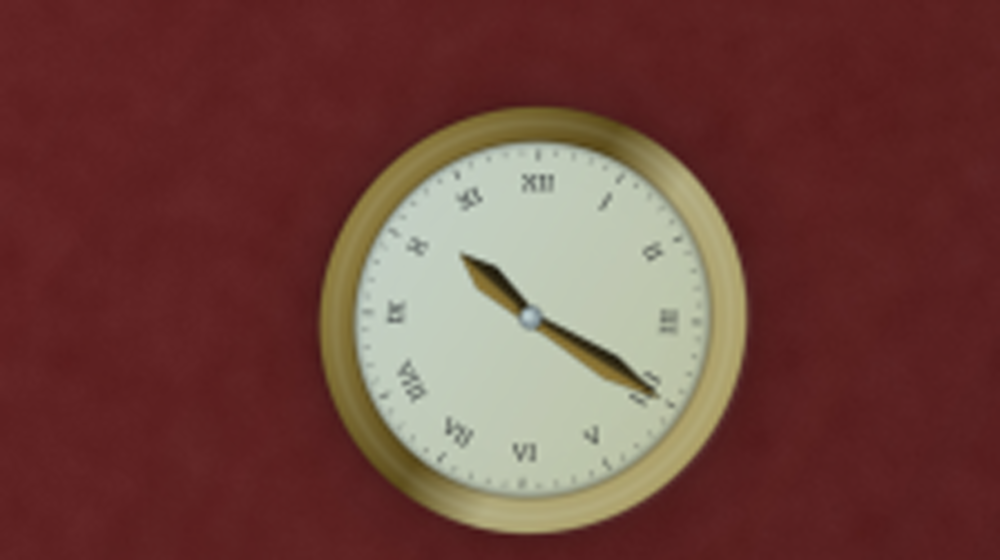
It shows 10:20
